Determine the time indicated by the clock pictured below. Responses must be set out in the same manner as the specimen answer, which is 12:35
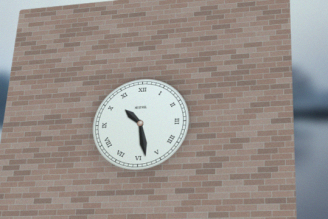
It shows 10:28
